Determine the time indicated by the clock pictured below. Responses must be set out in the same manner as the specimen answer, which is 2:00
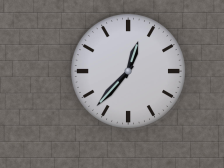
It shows 12:37
